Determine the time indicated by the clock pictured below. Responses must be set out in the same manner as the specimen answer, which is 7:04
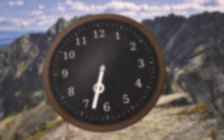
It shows 6:33
